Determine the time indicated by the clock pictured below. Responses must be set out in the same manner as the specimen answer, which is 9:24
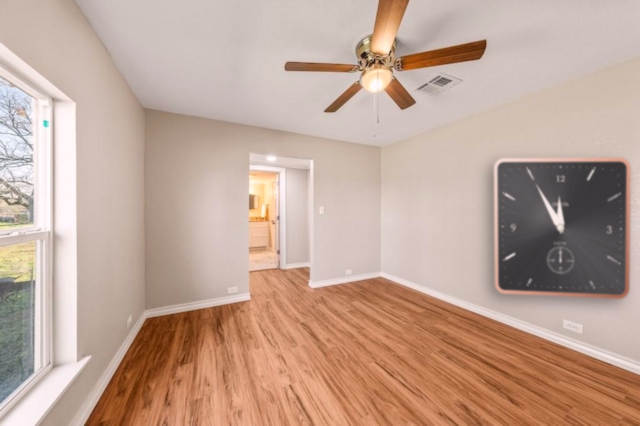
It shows 11:55
